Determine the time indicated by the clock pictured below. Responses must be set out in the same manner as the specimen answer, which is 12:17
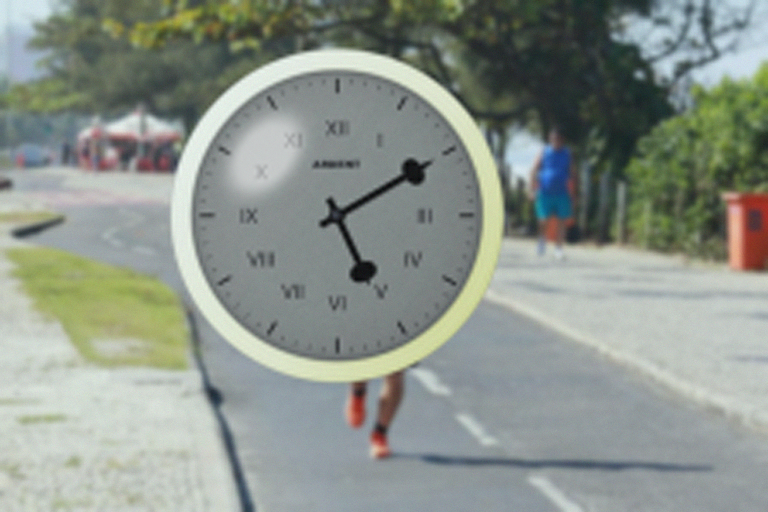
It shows 5:10
